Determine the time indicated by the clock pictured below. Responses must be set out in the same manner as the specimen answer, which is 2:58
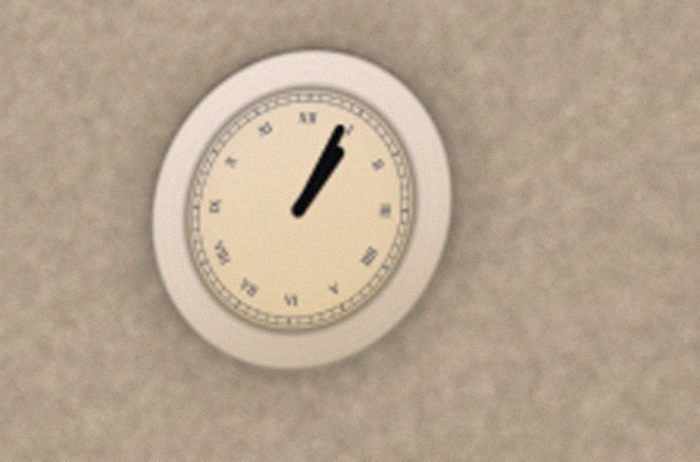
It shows 1:04
